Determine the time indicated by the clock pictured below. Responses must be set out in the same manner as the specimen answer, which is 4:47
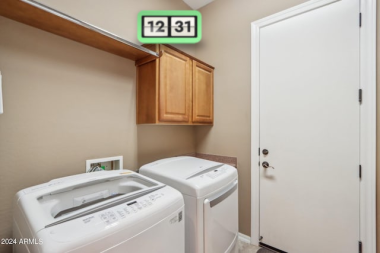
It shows 12:31
